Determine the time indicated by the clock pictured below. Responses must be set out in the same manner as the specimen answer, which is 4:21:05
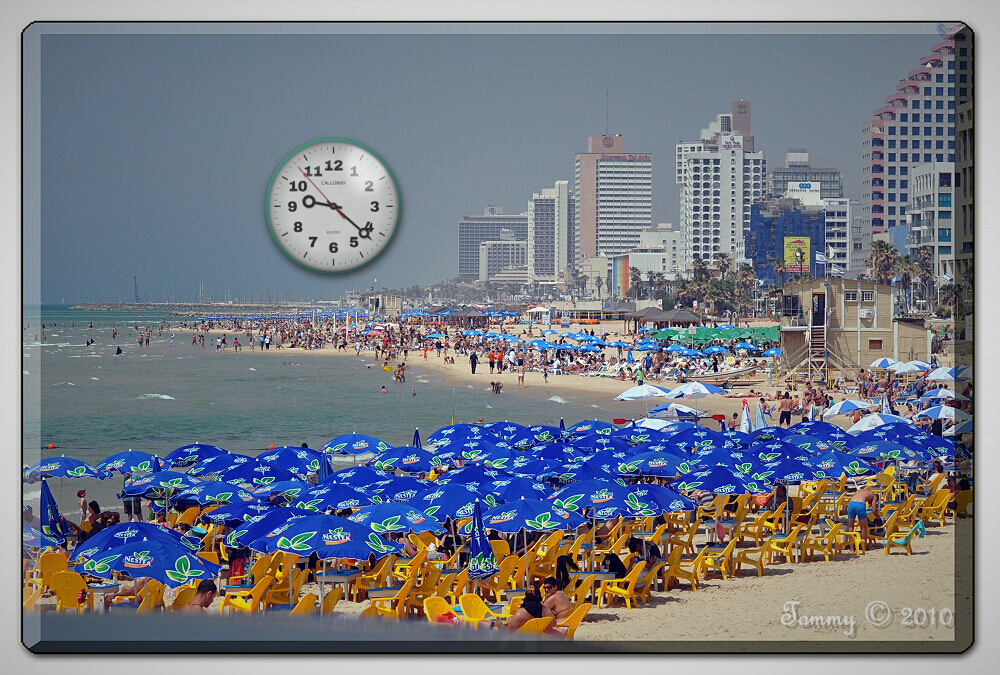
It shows 9:21:53
